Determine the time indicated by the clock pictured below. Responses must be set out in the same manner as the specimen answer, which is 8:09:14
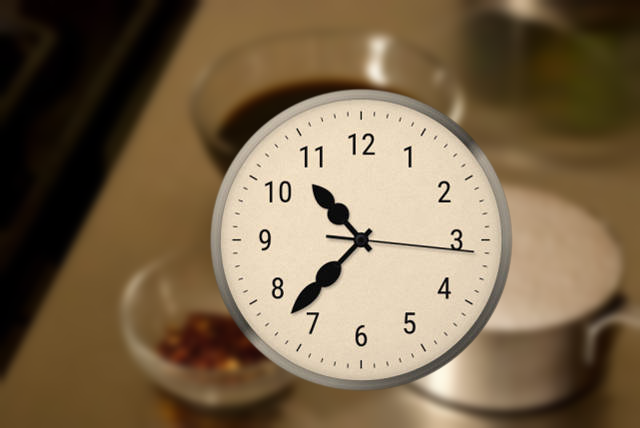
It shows 10:37:16
